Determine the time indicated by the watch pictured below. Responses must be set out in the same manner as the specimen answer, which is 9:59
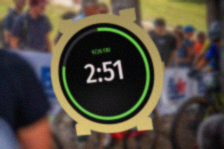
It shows 2:51
